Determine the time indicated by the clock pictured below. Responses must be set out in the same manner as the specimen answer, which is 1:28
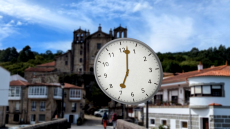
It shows 7:02
